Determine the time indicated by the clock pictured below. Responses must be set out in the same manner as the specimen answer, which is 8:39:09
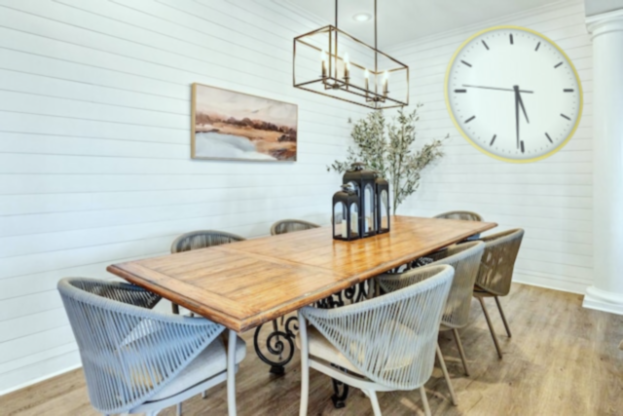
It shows 5:30:46
